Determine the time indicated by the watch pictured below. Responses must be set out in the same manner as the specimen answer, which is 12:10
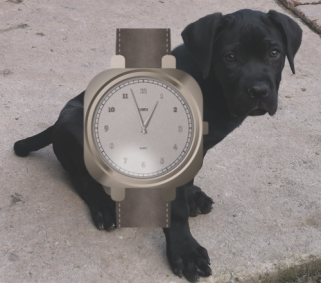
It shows 12:57
